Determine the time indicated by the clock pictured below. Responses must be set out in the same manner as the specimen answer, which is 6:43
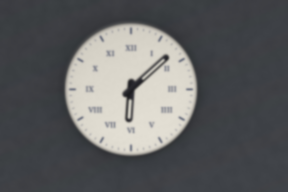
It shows 6:08
